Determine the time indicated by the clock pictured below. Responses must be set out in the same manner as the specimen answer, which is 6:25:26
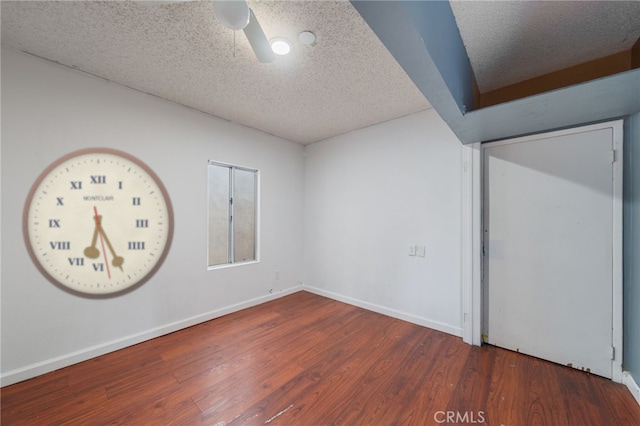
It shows 6:25:28
